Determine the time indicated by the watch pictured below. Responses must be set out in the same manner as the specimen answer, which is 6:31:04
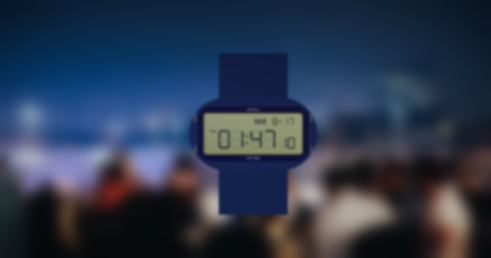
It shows 1:47:10
